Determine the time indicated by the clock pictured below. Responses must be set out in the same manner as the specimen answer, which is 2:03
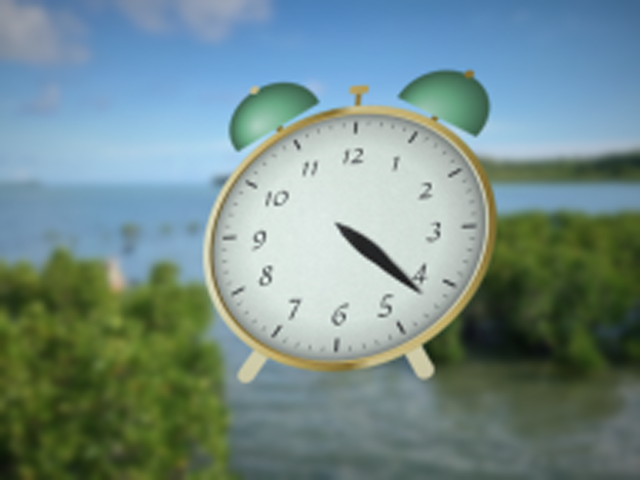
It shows 4:22
